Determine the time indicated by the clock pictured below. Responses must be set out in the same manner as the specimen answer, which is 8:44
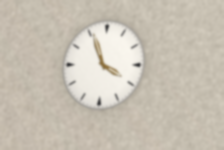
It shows 3:56
